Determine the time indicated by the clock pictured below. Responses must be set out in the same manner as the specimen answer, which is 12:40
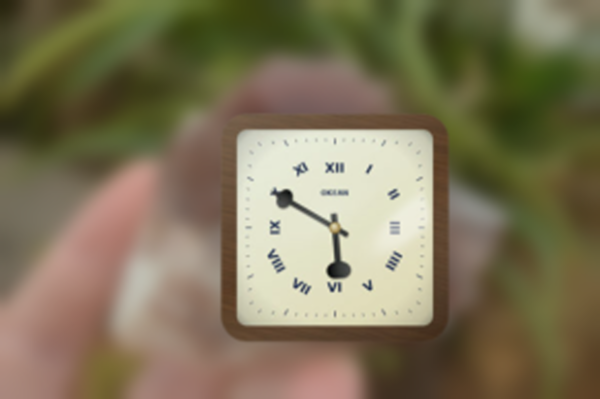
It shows 5:50
